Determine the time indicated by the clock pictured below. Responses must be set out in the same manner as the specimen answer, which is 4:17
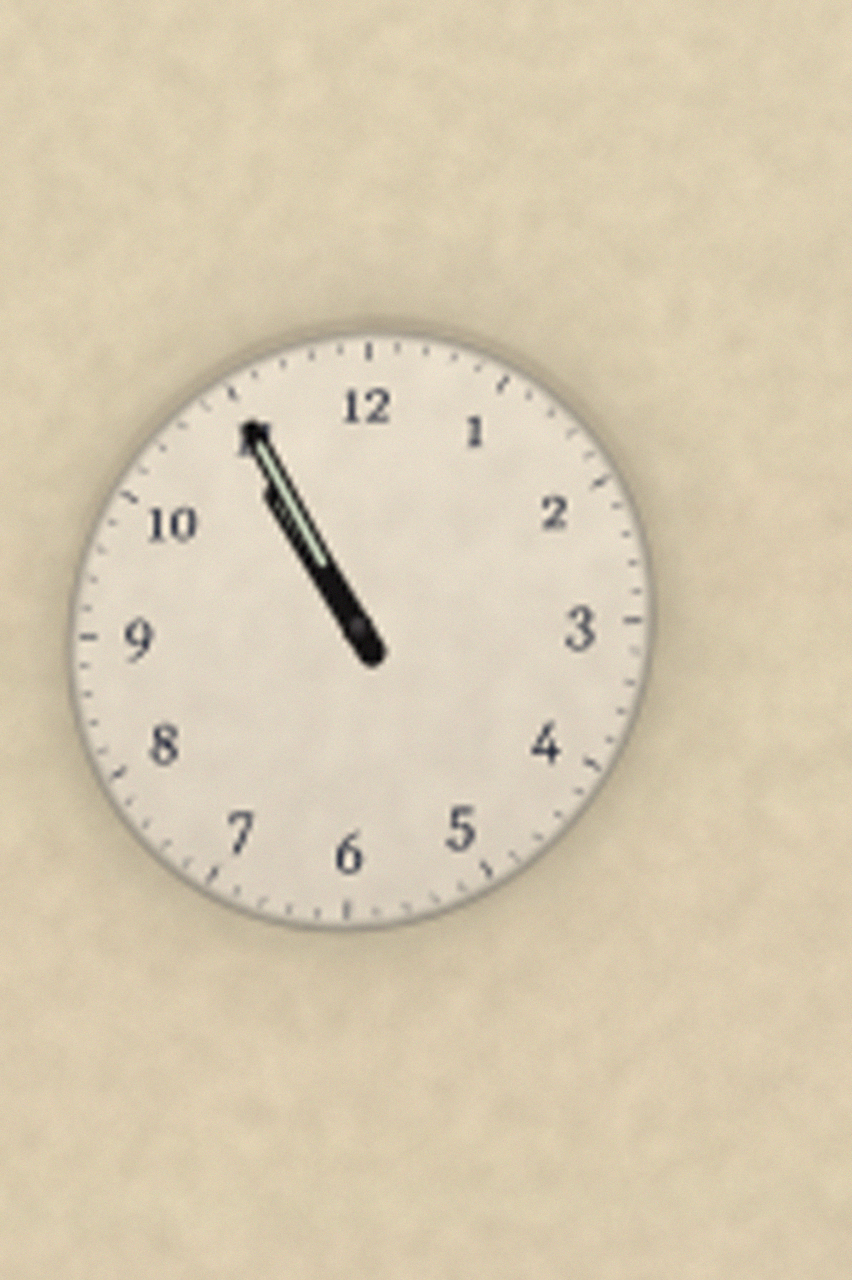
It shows 10:55
